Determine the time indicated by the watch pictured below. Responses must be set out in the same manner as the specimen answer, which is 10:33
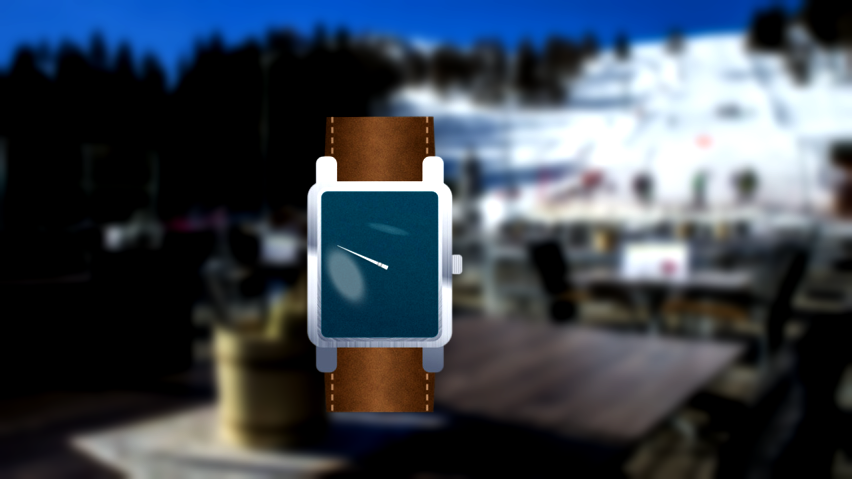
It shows 9:49
